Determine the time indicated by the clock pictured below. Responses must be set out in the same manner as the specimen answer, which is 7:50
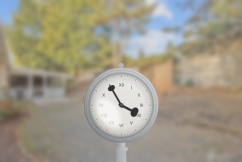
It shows 3:55
